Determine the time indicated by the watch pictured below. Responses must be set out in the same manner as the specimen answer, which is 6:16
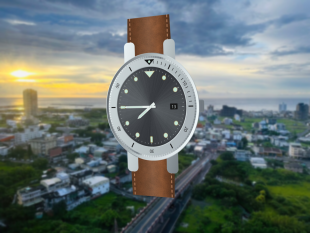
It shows 7:45
